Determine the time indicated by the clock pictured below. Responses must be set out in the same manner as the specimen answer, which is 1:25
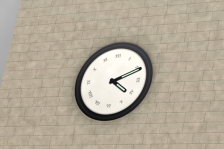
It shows 4:11
